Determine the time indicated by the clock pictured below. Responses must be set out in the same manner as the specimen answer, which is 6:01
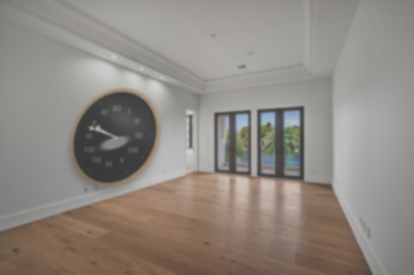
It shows 9:48
